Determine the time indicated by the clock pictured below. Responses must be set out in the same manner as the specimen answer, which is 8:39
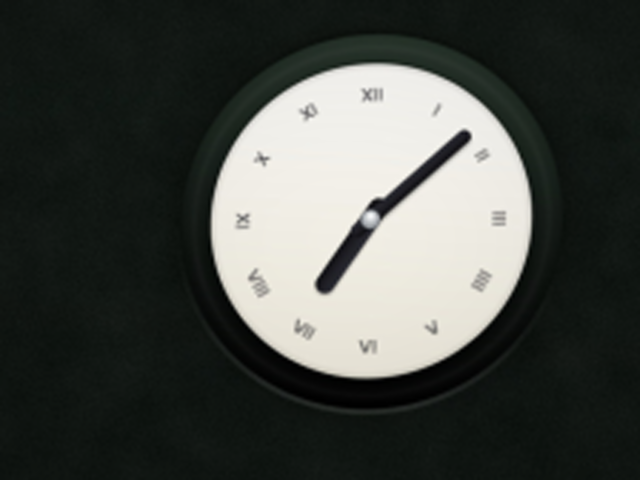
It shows 7:08
